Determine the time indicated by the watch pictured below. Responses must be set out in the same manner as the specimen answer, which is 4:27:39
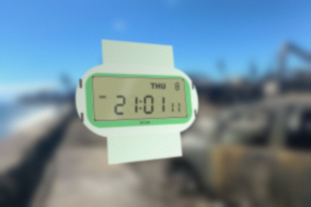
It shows 21:01:11
